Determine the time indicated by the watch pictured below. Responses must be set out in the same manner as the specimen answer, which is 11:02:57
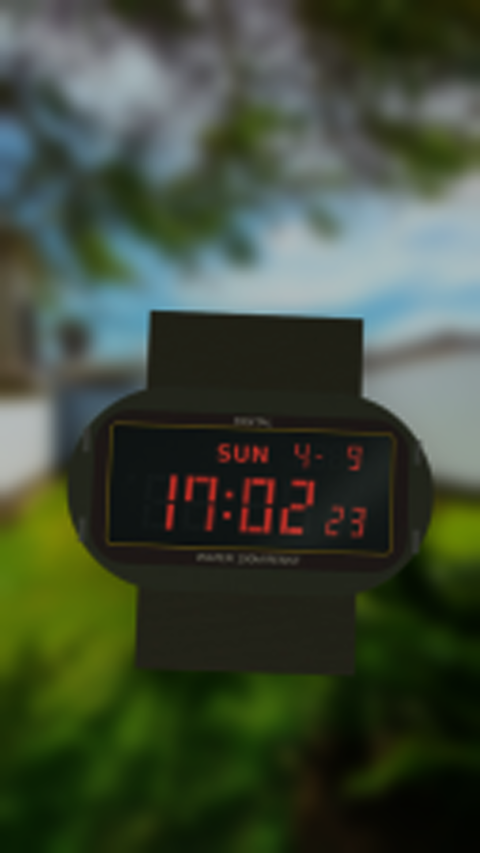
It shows 17:02:23
